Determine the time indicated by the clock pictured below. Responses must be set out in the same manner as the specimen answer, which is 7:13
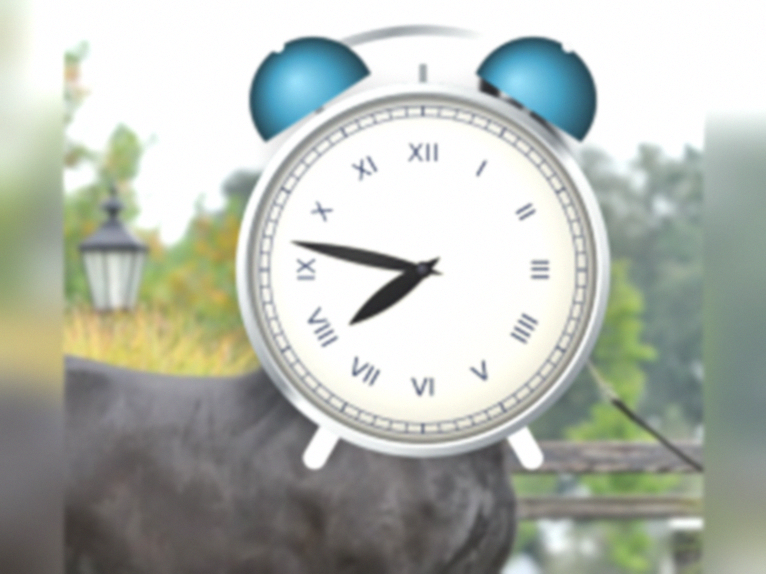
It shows 7:47
